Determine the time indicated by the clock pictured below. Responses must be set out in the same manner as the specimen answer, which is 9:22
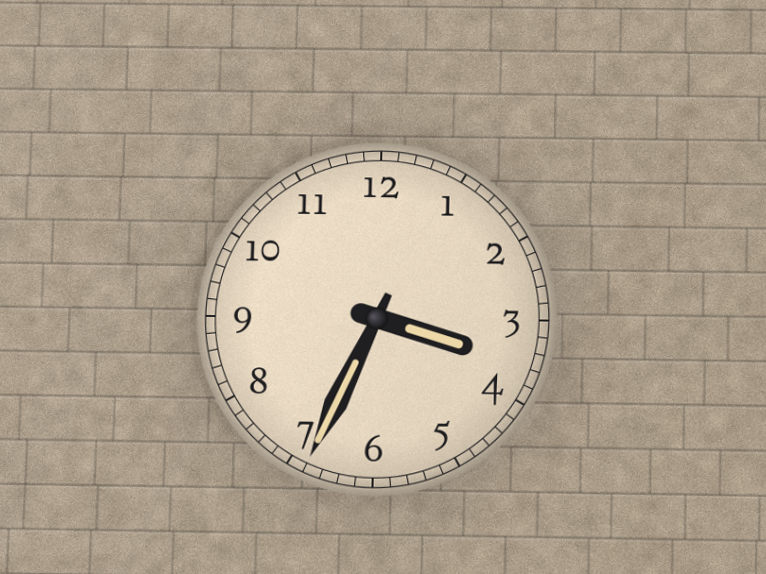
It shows 3:34
